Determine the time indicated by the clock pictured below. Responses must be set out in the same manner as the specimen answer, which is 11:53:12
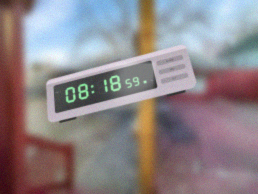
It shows 8:18:59
